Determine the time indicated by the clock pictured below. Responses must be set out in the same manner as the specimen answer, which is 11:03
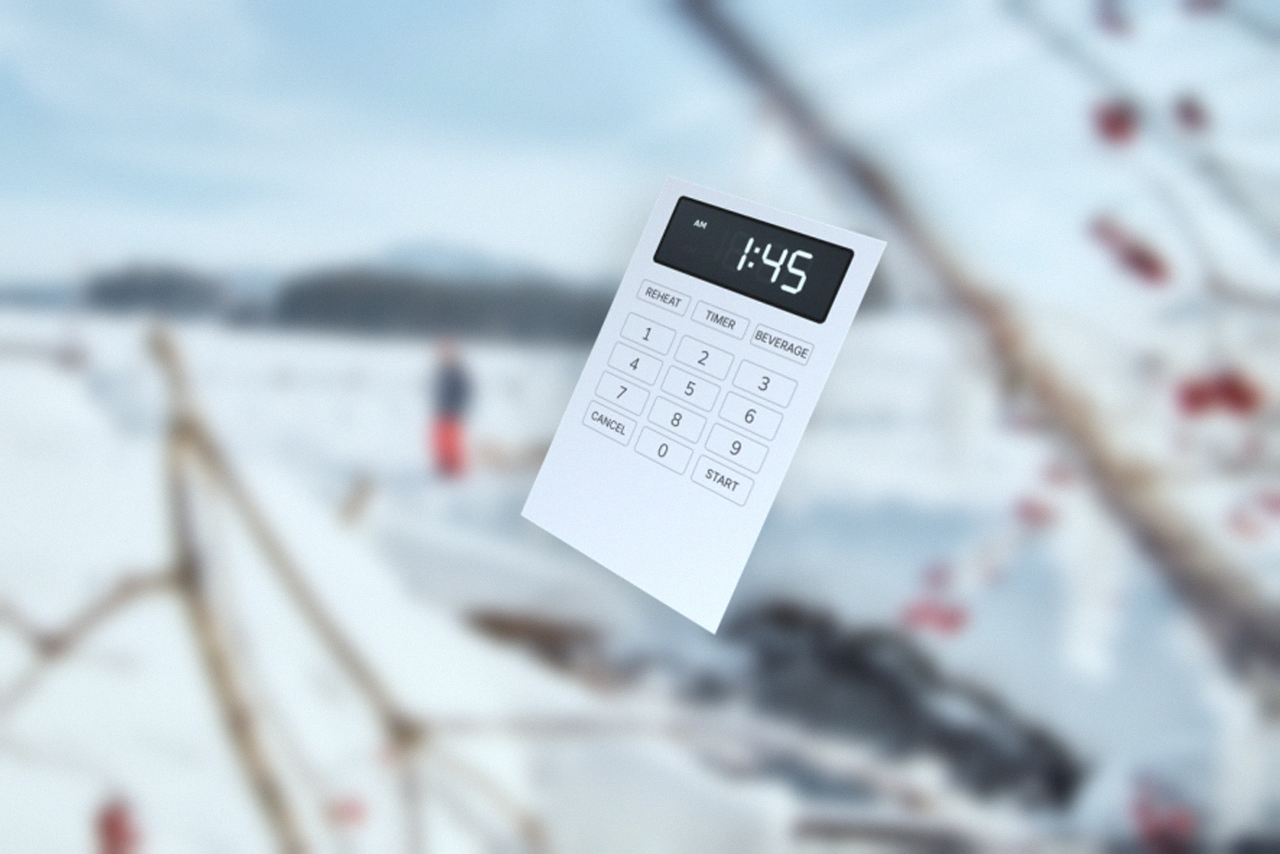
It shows 1:45
